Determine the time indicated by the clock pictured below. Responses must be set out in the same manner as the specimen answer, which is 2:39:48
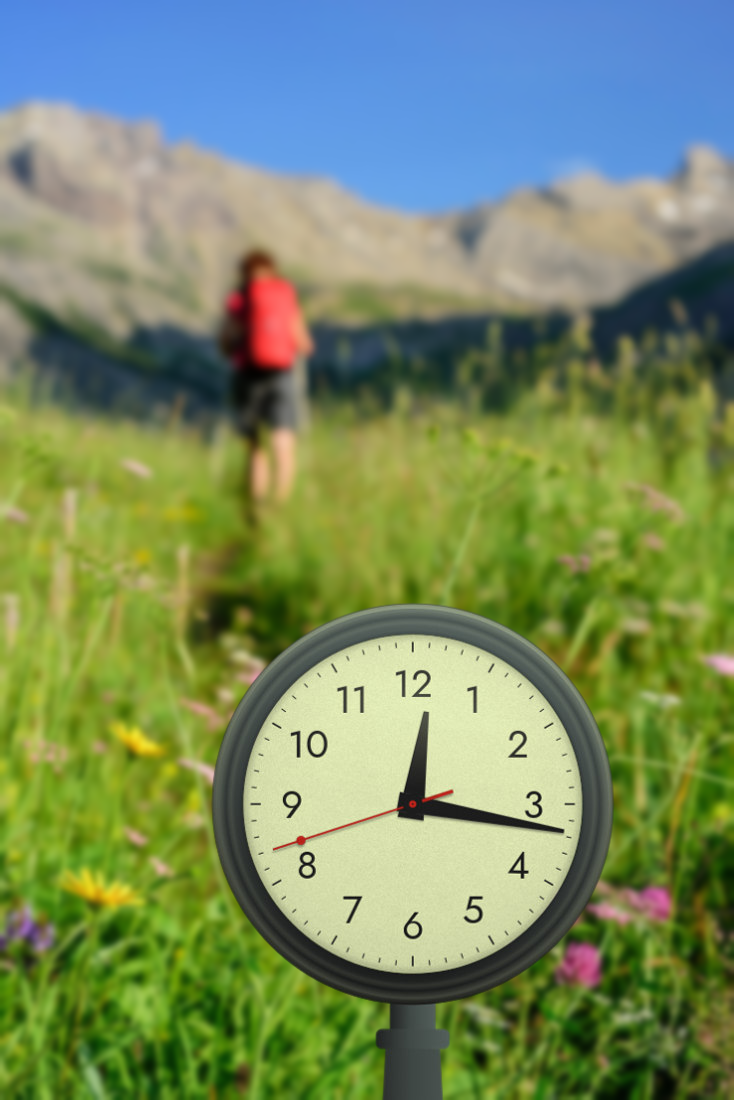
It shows 12:16:42
